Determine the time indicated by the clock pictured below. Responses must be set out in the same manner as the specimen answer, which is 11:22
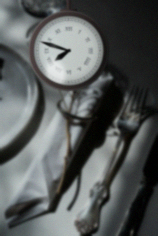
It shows 7:48
